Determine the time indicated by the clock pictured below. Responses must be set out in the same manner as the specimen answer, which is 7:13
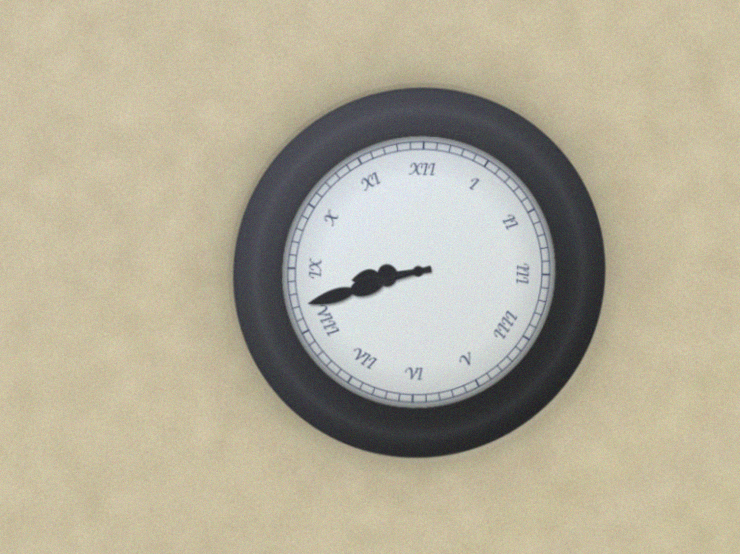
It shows 8:42
